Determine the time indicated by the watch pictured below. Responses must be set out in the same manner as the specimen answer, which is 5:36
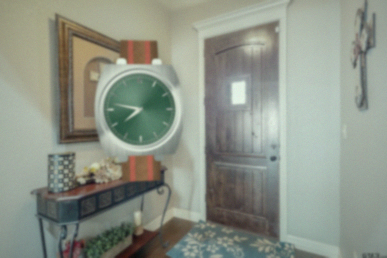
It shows 7:47
